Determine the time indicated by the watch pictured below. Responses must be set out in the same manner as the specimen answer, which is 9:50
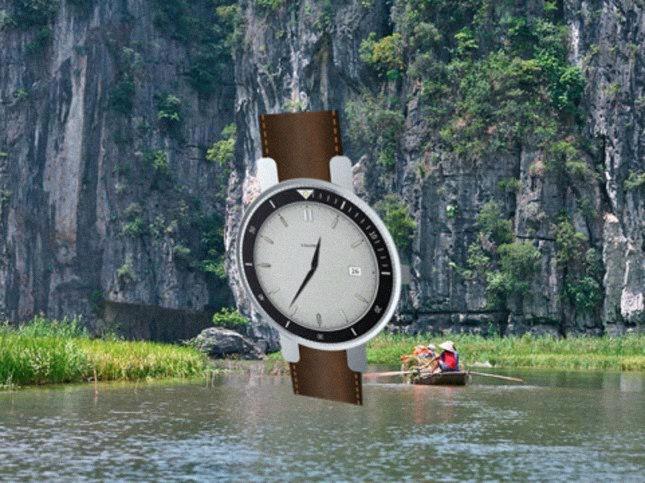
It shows 12:36
